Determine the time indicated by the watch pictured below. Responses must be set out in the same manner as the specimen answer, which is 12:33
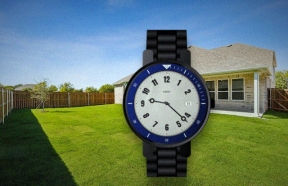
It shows 9:22
